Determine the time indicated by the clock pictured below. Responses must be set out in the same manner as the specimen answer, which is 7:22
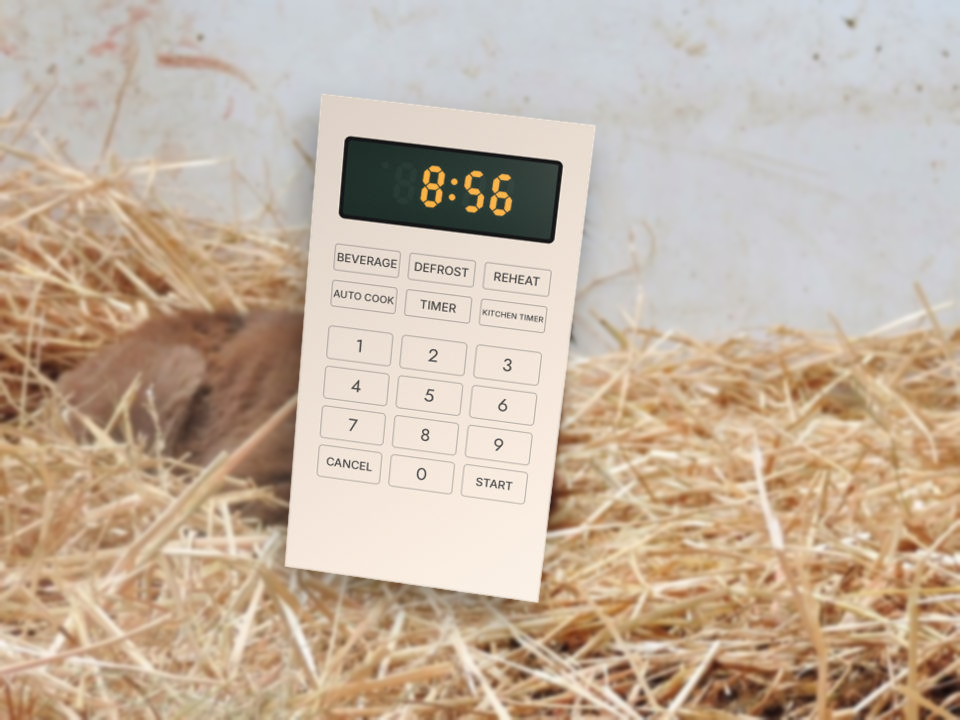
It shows 8:56
